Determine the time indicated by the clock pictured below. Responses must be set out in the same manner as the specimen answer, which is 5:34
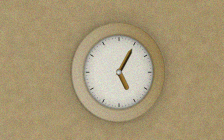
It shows 5:05
